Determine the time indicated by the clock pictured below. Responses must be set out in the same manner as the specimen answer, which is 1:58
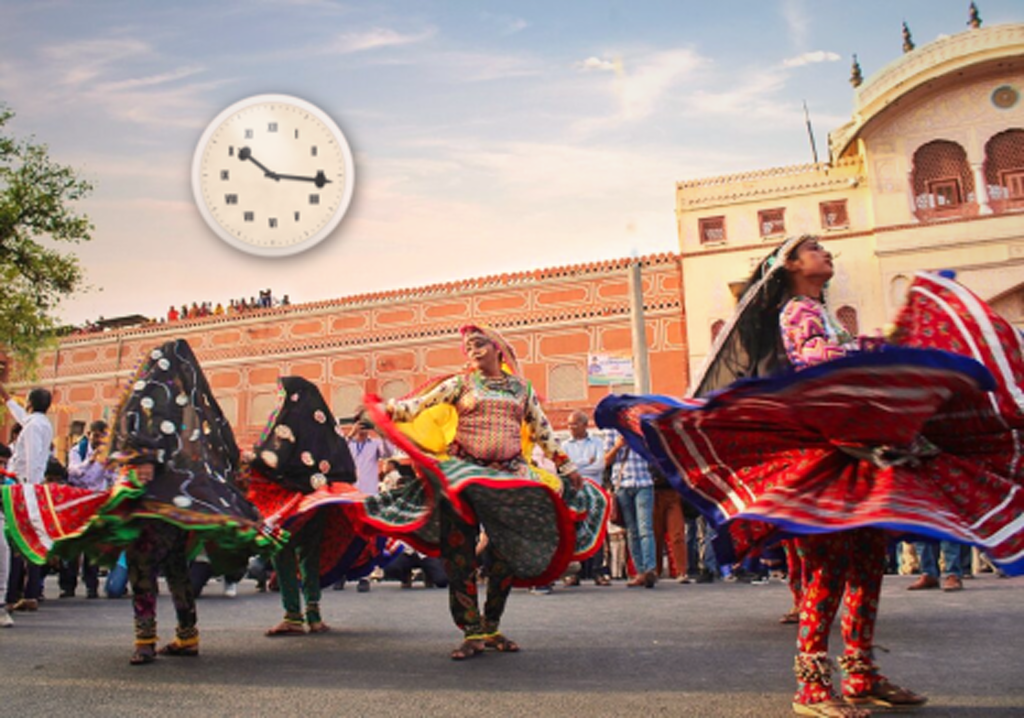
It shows 10:16
